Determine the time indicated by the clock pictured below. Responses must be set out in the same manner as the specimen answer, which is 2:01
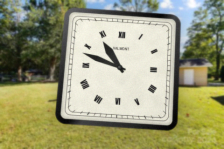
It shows 10:48
